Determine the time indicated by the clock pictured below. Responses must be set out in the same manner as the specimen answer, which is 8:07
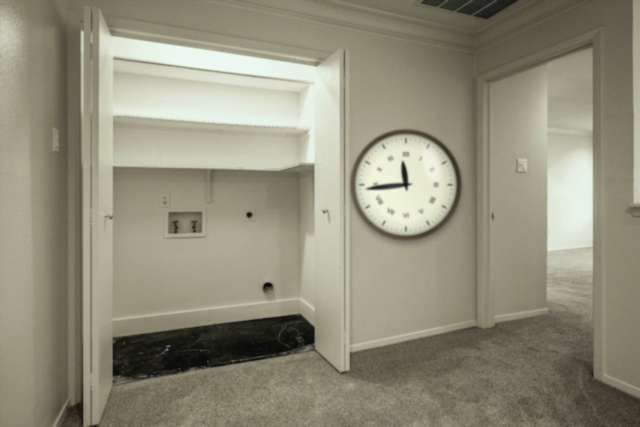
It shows 11:44
